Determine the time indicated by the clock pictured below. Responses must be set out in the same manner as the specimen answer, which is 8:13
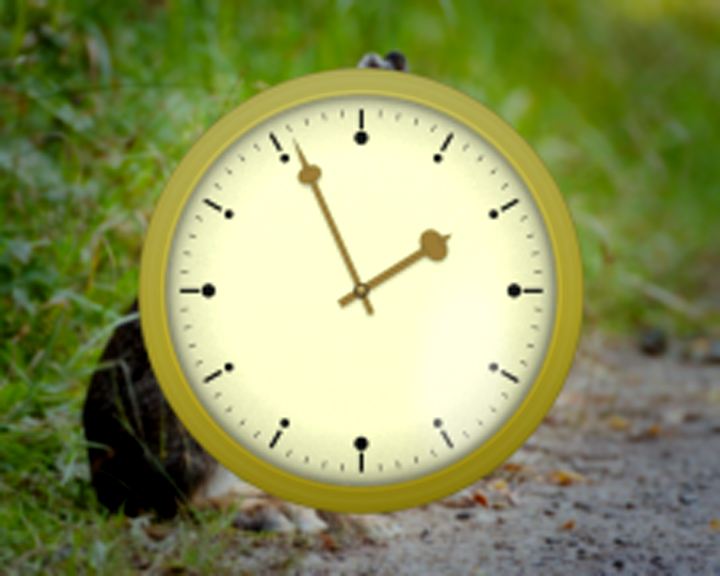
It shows 1:56
